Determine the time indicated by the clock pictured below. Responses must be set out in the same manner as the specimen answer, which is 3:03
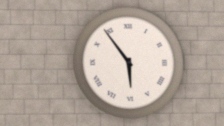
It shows 5:54
